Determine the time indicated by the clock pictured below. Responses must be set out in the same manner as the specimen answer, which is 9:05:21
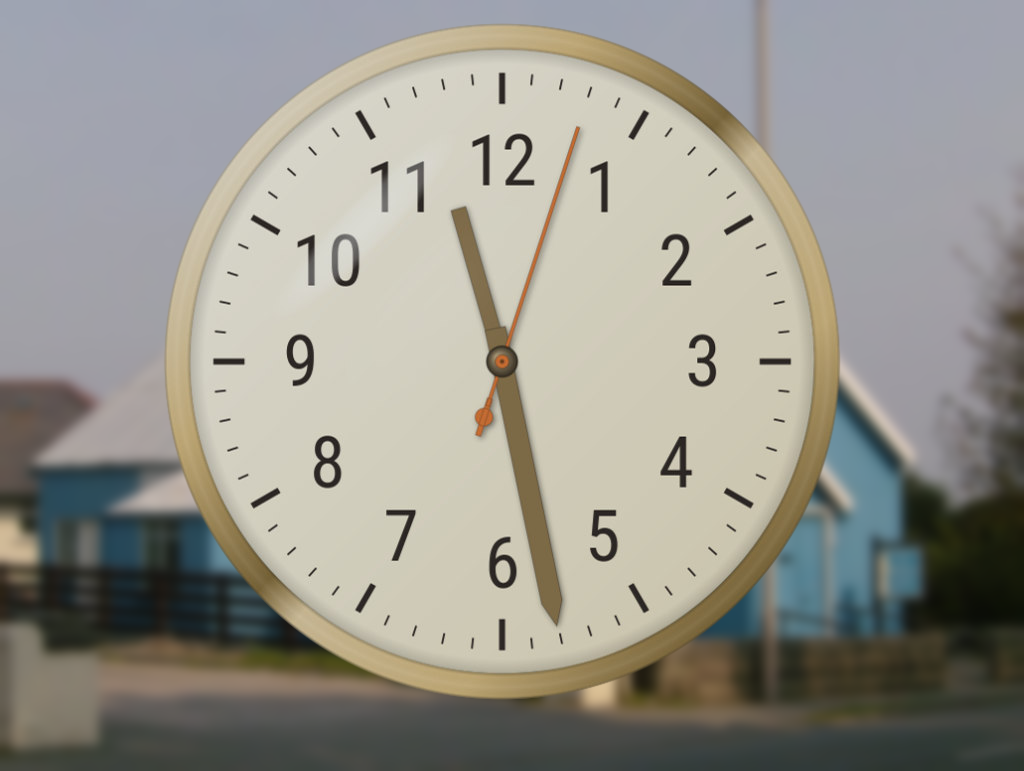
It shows 11:28:03
